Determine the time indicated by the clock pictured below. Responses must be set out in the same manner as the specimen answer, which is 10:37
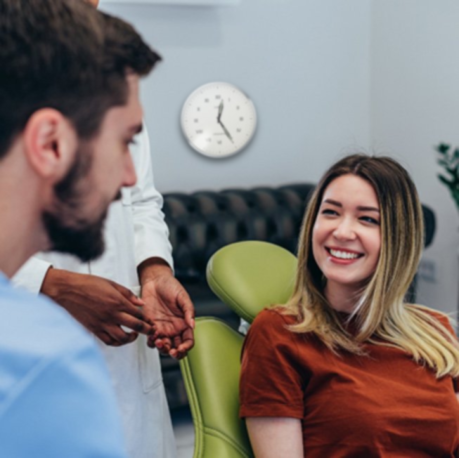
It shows 12:25
